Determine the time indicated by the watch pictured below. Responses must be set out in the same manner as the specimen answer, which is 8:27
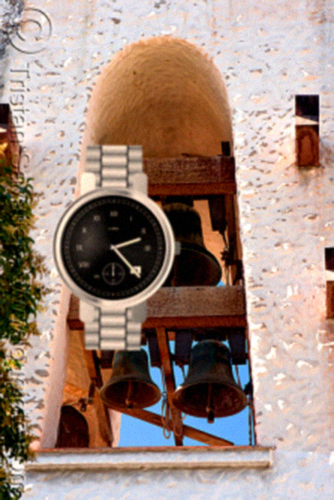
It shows 2:23
